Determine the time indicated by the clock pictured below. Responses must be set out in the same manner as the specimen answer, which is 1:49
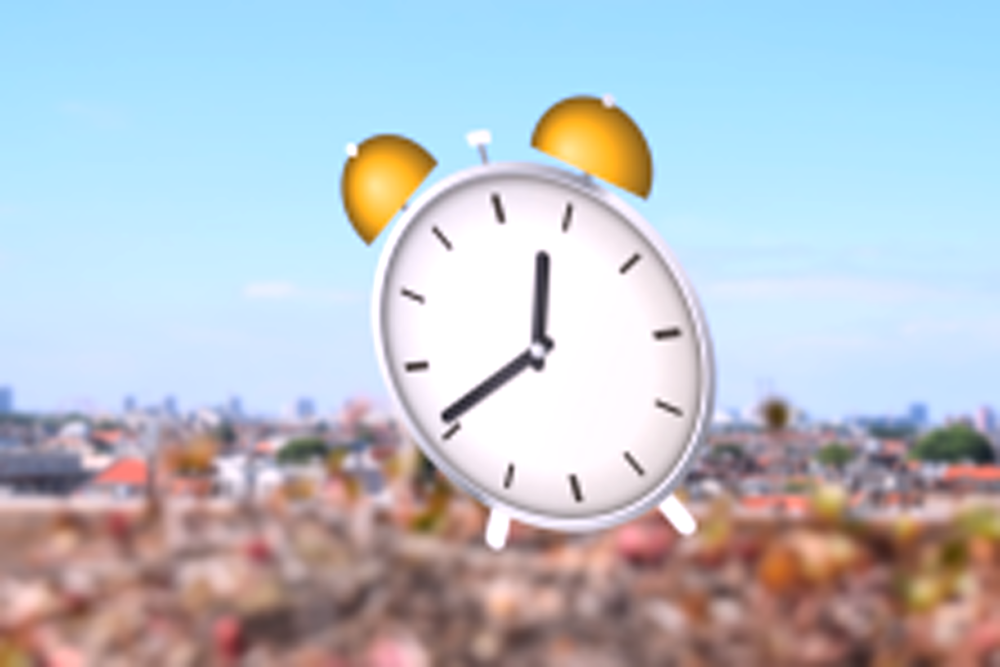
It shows 12:41
